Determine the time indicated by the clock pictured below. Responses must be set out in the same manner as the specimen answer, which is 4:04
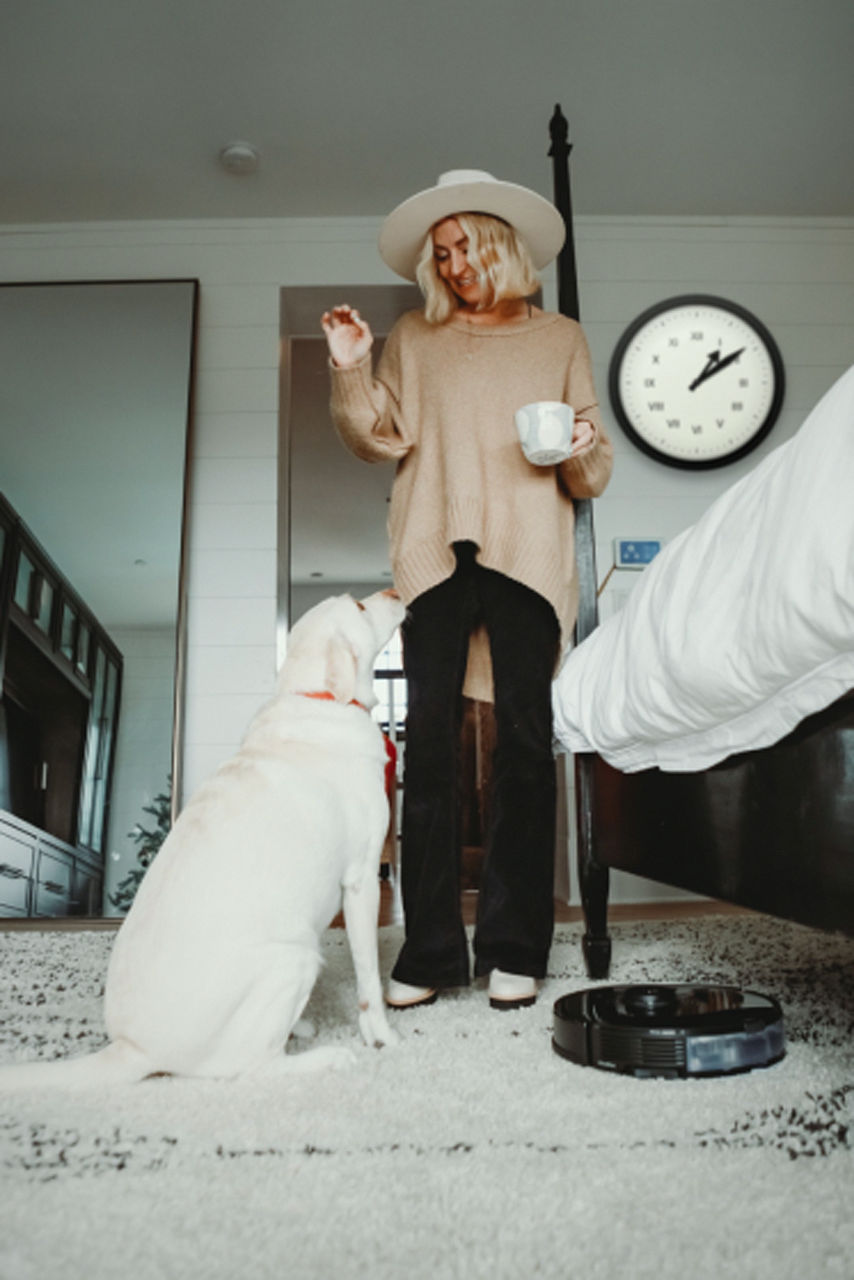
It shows 1:09
